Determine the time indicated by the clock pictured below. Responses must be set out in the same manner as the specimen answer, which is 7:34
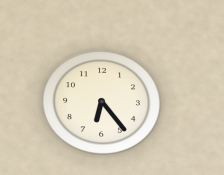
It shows 6:24
